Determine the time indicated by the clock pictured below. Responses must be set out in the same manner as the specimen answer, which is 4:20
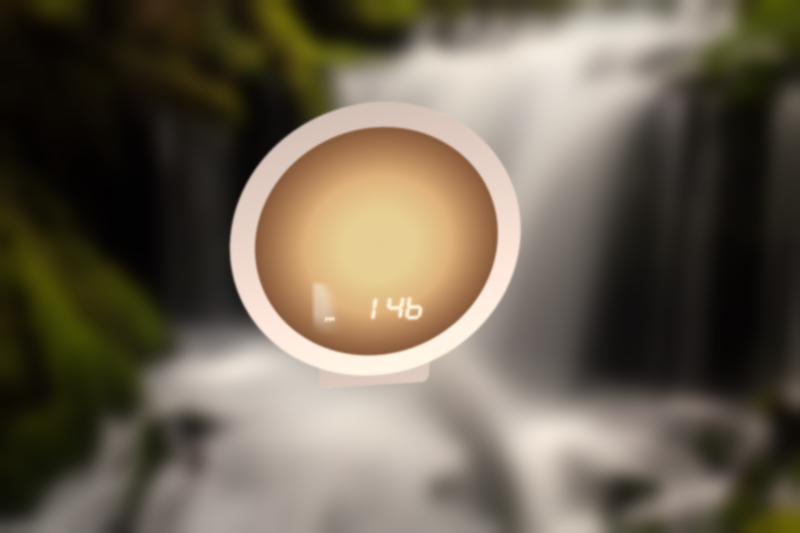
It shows 1:46
